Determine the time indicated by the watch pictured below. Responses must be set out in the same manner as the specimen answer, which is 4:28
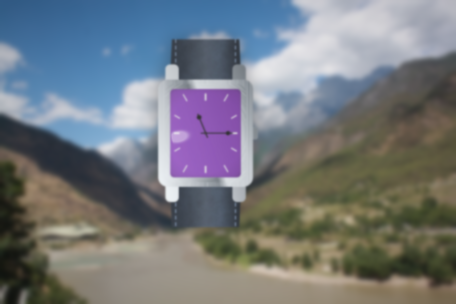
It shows 11:15
